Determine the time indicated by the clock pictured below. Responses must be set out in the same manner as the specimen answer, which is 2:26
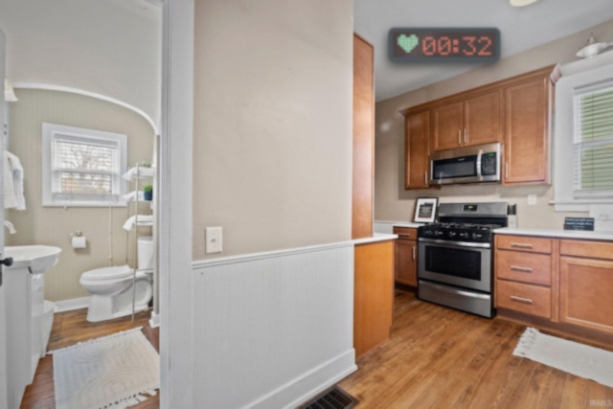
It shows 0:32
